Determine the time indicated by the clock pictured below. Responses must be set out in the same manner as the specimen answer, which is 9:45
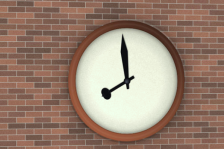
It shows 7:59
